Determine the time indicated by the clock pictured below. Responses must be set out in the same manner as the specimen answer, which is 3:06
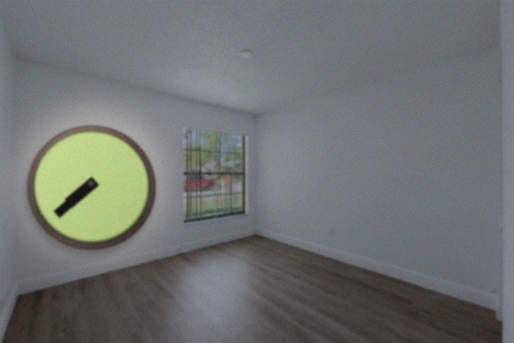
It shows 7:38
